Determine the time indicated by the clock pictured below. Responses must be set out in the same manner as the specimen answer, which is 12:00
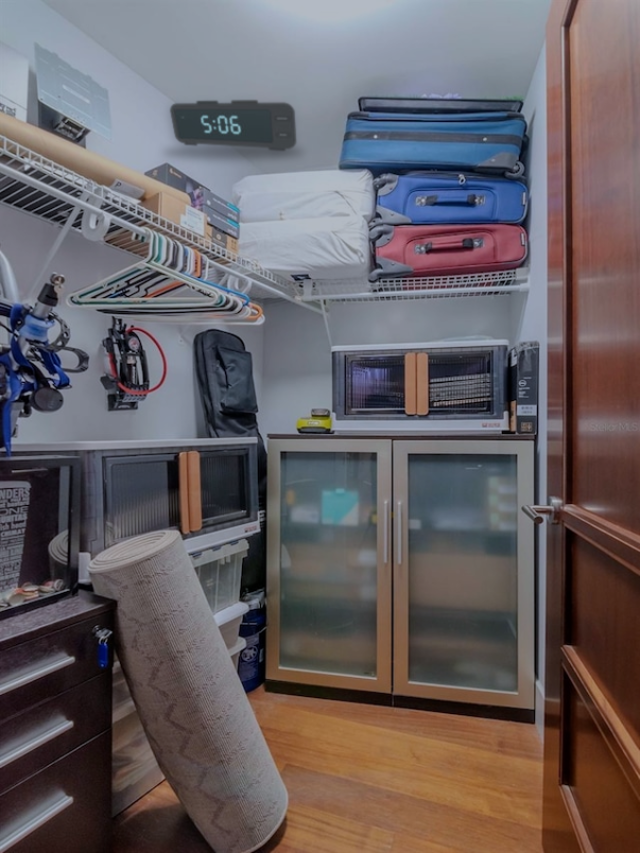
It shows 5:06
